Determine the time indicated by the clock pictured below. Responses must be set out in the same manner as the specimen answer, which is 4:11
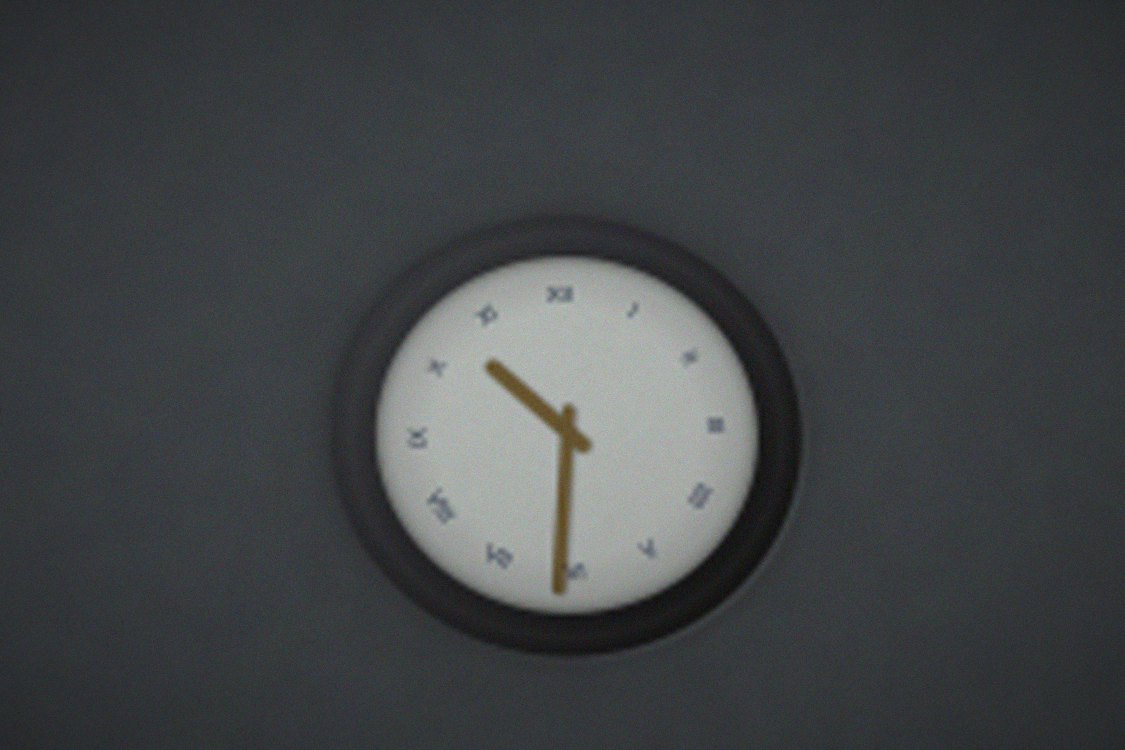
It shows 10:31
